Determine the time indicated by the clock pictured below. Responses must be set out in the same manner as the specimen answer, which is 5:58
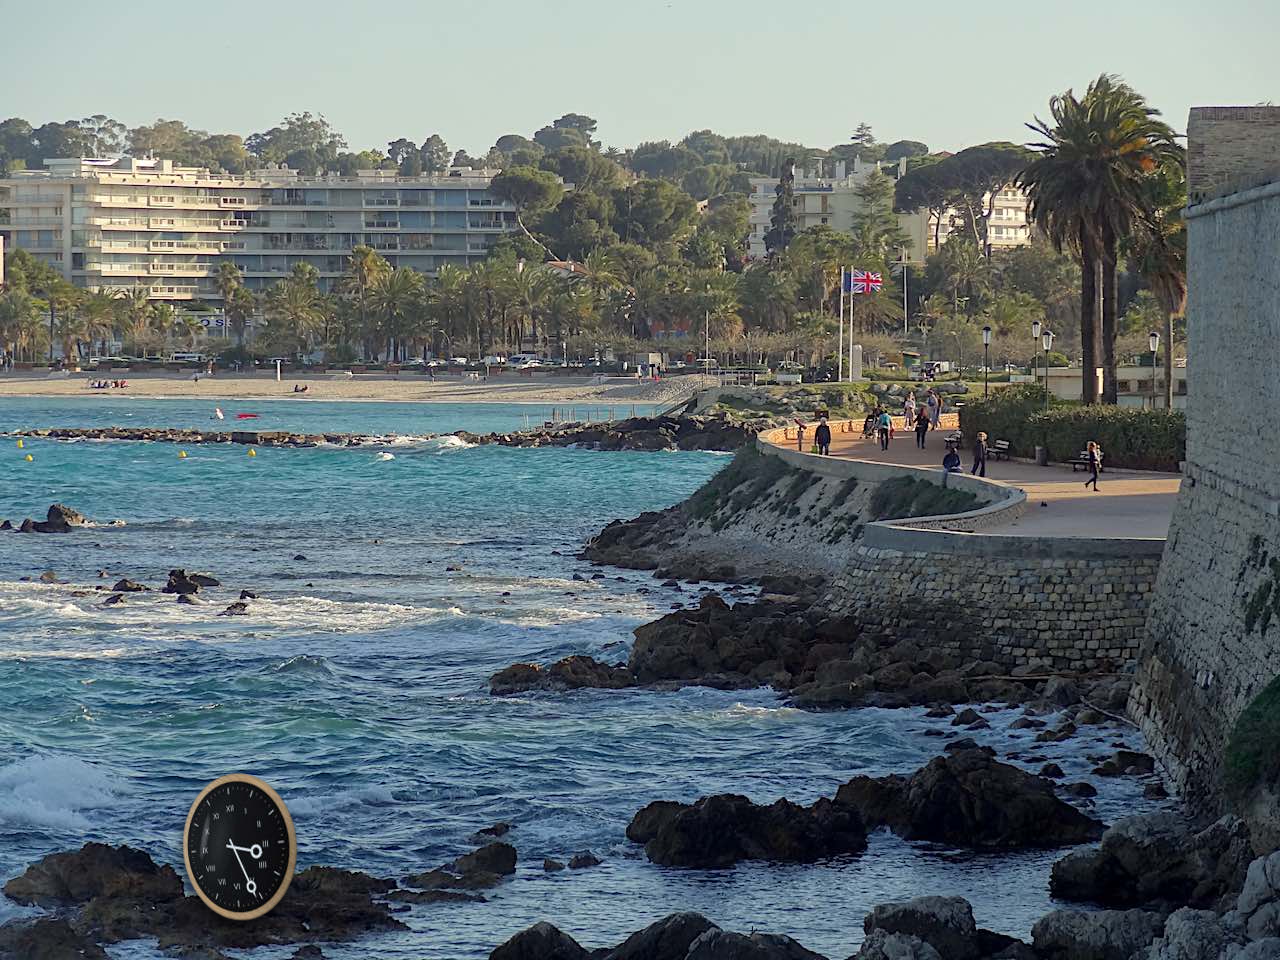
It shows 3:26
